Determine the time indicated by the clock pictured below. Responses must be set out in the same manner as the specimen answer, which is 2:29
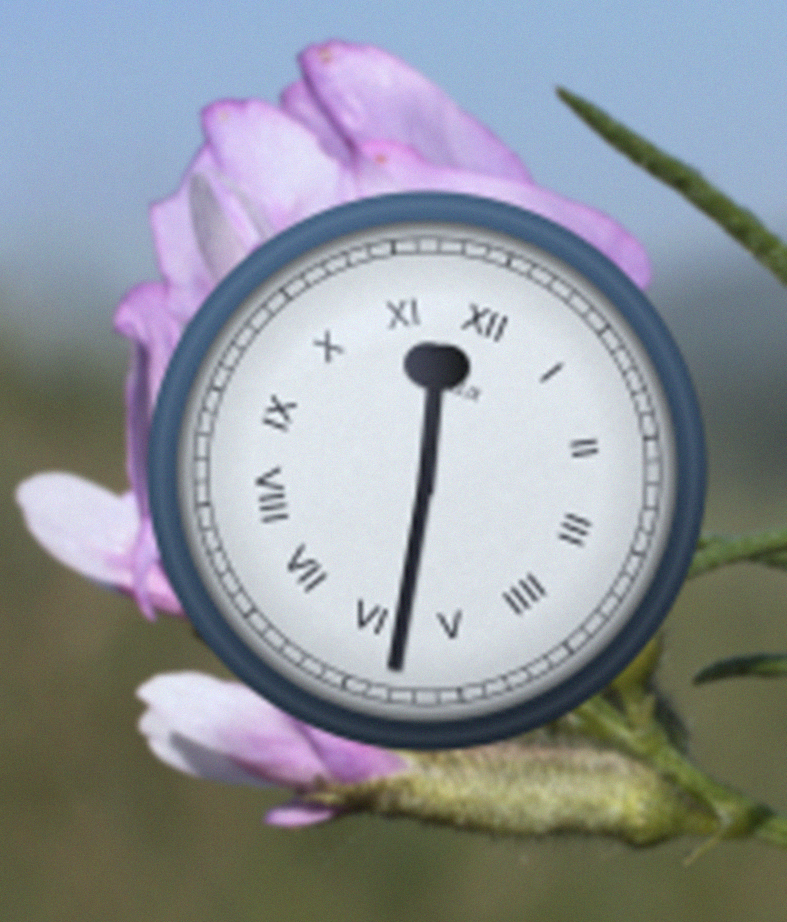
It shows 11:28
